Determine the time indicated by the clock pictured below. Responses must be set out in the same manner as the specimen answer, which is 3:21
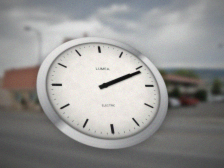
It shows 2:11
